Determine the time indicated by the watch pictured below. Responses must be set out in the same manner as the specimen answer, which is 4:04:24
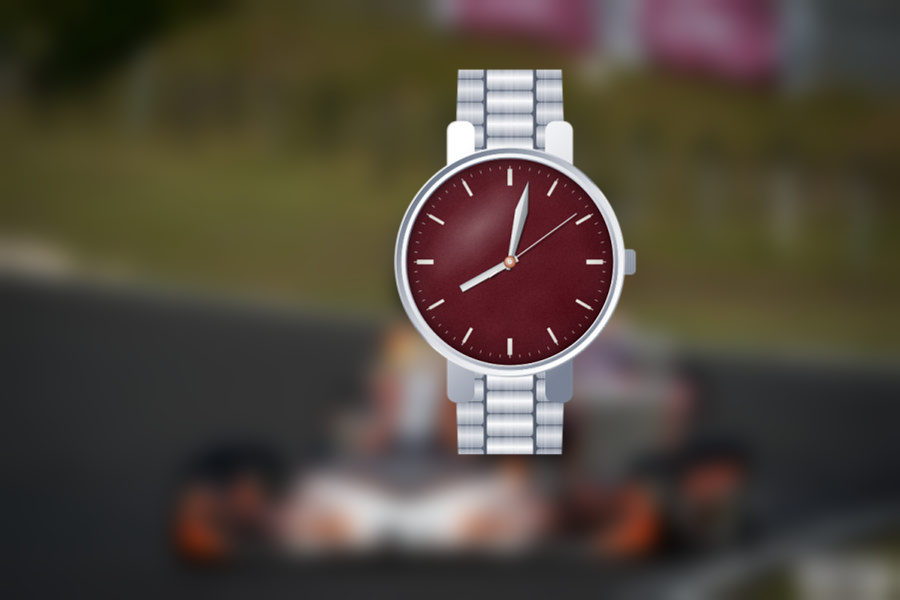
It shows 8:02:09
